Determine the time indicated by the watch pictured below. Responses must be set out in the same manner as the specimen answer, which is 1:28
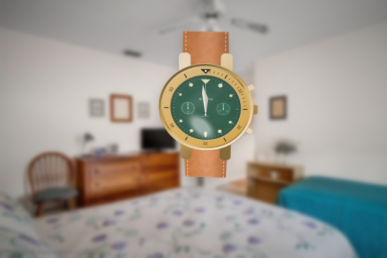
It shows 11:59
